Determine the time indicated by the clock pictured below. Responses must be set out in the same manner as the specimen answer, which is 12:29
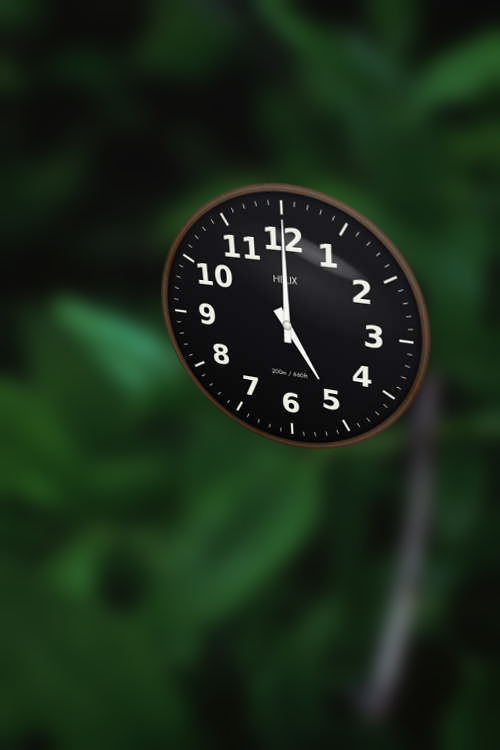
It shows 5:00
